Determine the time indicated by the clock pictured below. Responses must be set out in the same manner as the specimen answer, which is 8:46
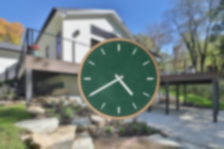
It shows 4:40
